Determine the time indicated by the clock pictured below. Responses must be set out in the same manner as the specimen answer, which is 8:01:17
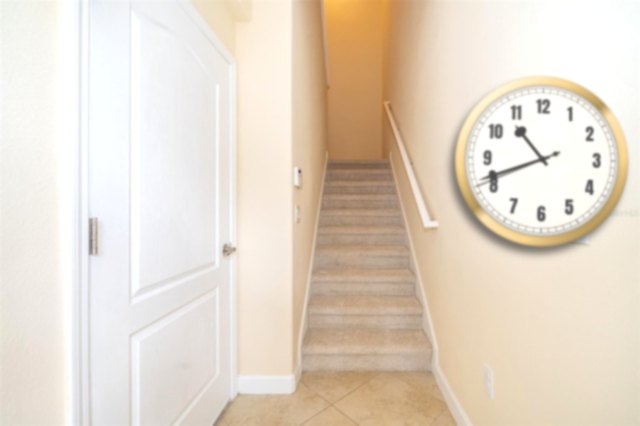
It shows 10:41:41
